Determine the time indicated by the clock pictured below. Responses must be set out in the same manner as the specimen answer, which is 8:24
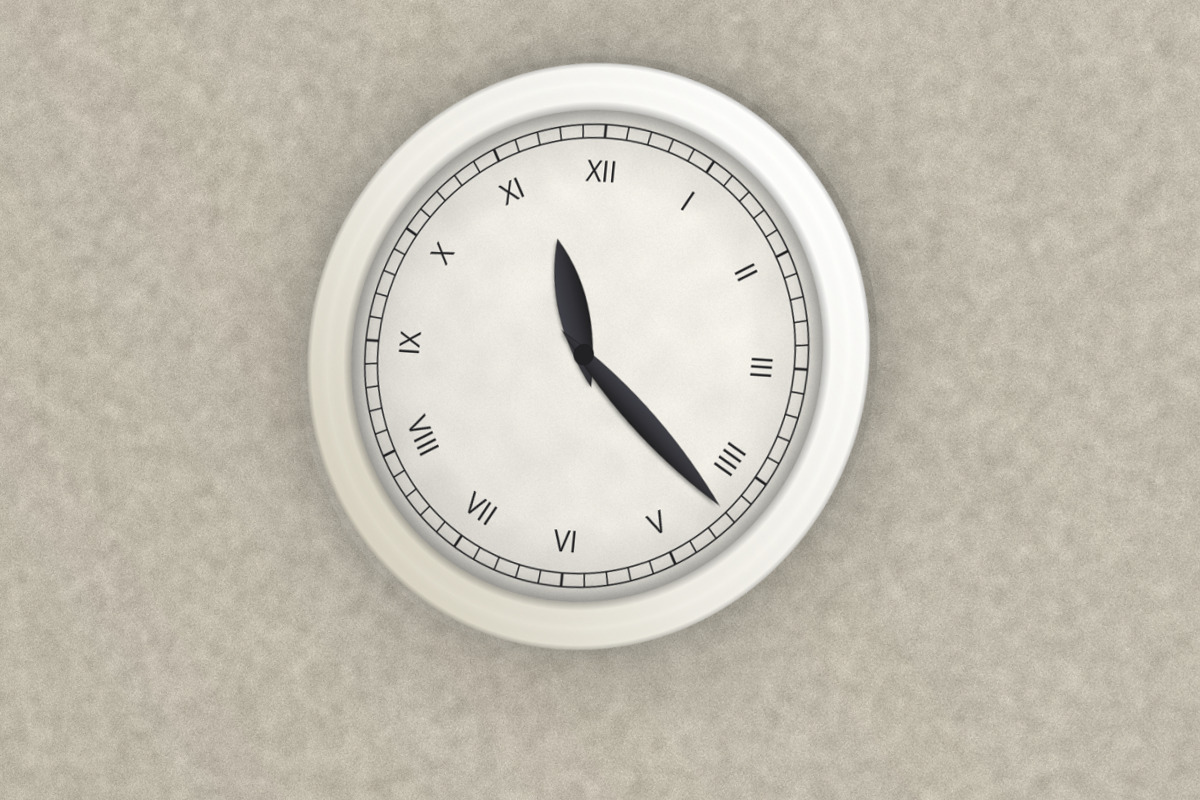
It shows 11:22
